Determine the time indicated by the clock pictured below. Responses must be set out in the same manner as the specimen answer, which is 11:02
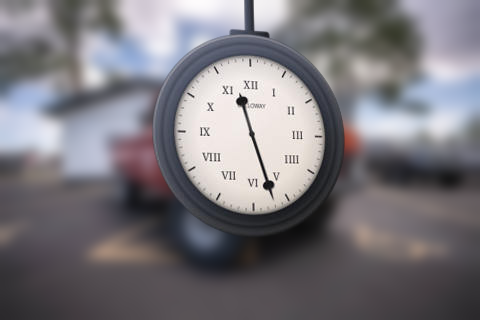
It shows 11:27
